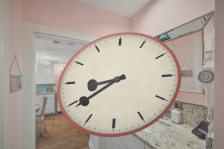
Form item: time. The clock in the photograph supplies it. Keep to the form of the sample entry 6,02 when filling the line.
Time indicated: 8,39
